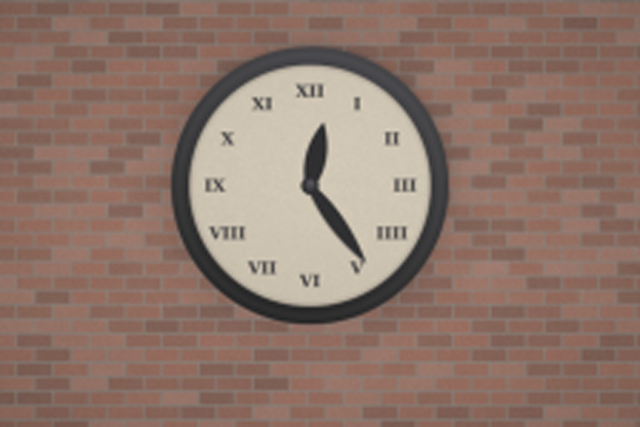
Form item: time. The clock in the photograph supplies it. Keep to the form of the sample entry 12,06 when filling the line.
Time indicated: 12,24
